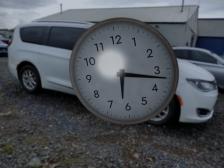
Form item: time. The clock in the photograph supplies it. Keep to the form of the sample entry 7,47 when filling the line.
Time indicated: 6,17
